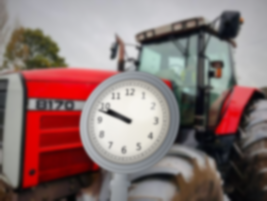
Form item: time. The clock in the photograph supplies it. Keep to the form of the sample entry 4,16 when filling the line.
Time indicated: 9,48
